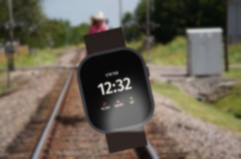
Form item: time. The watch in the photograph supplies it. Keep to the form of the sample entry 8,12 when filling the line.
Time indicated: 12,32
